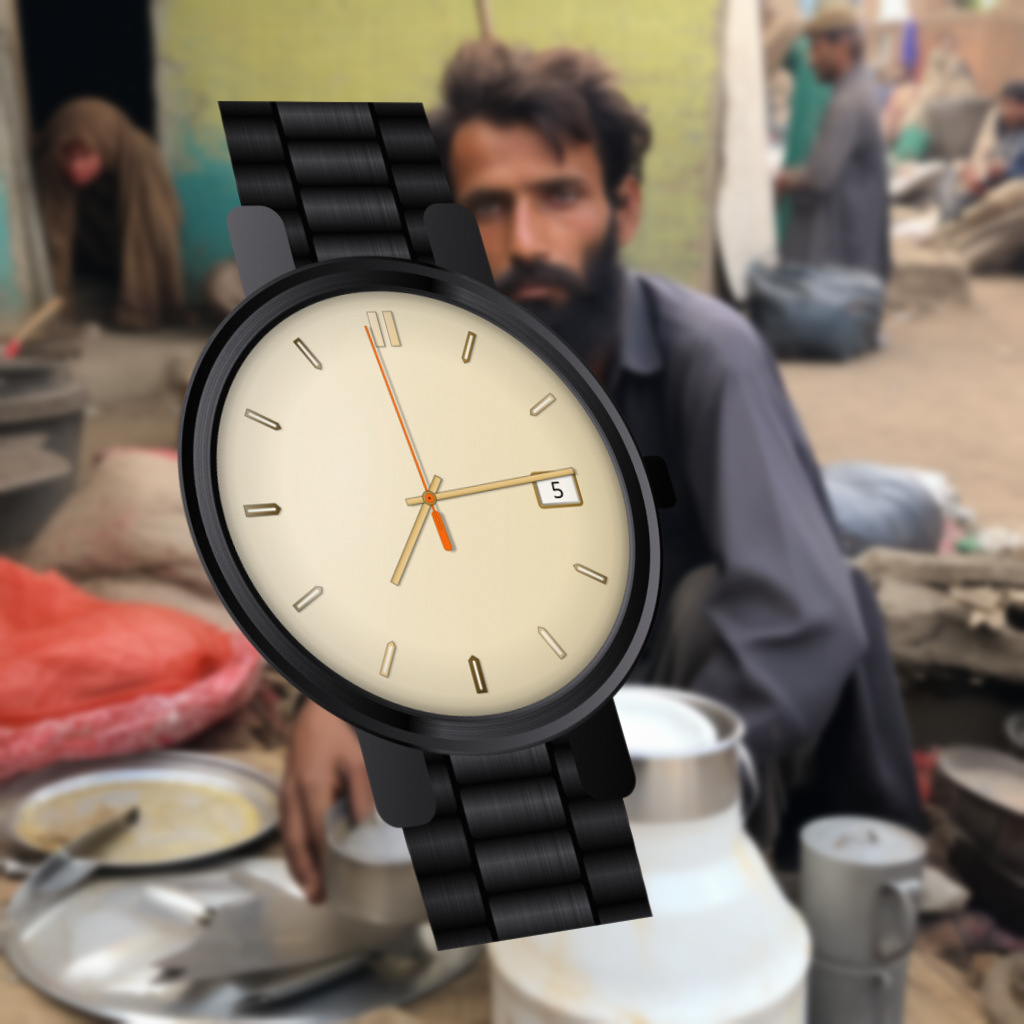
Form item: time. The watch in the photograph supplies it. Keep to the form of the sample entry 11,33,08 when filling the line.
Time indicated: 7,13,59
